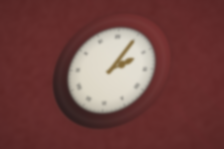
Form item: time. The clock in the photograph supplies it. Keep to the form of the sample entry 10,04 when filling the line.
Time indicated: 2,05
